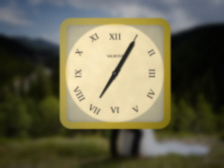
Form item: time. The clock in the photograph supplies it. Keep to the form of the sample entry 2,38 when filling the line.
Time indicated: 7,05
